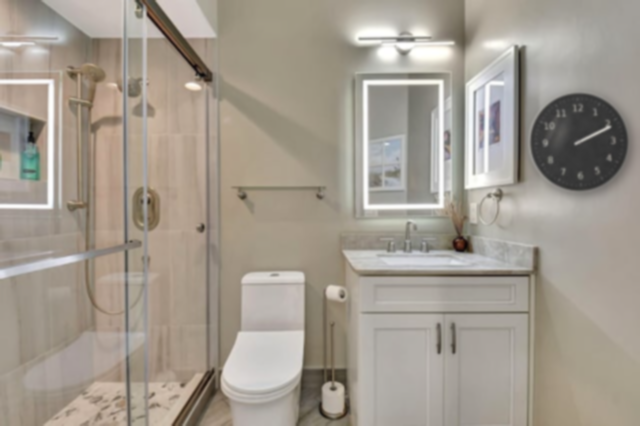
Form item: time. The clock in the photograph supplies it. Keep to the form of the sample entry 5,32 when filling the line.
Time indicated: 2,11
